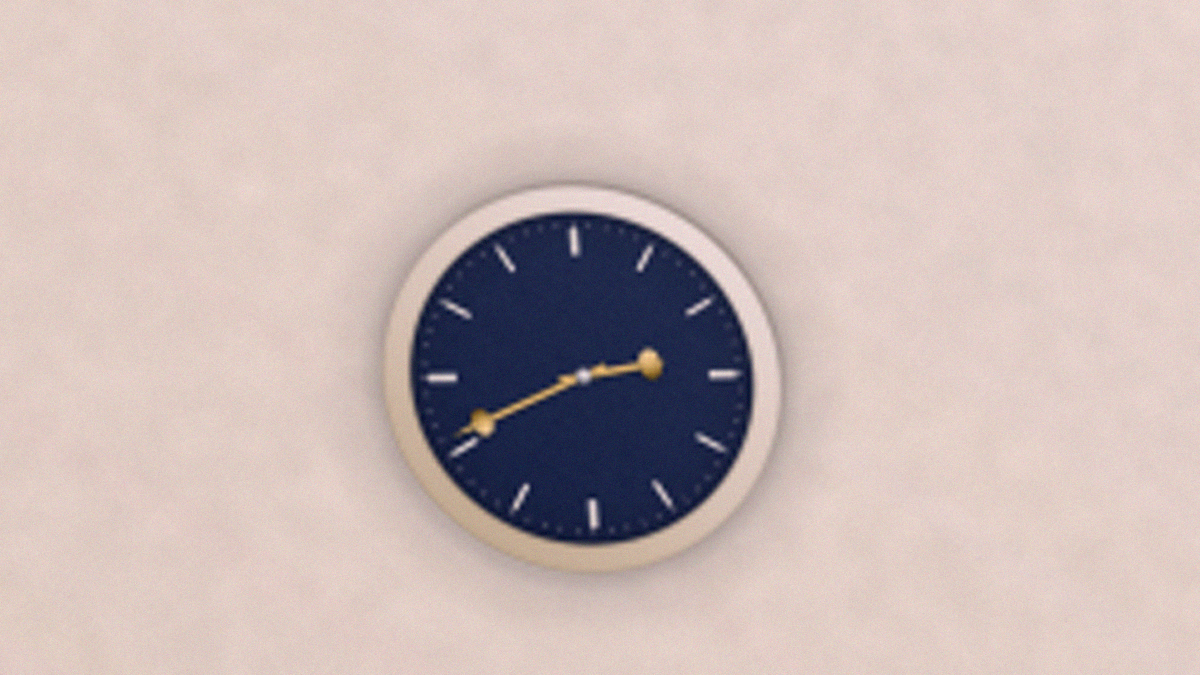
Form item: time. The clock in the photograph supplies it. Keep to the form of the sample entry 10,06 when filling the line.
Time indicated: 2,41
